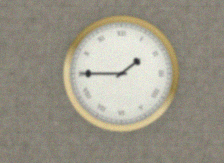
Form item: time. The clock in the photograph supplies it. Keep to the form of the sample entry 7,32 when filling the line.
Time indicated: 1,45
